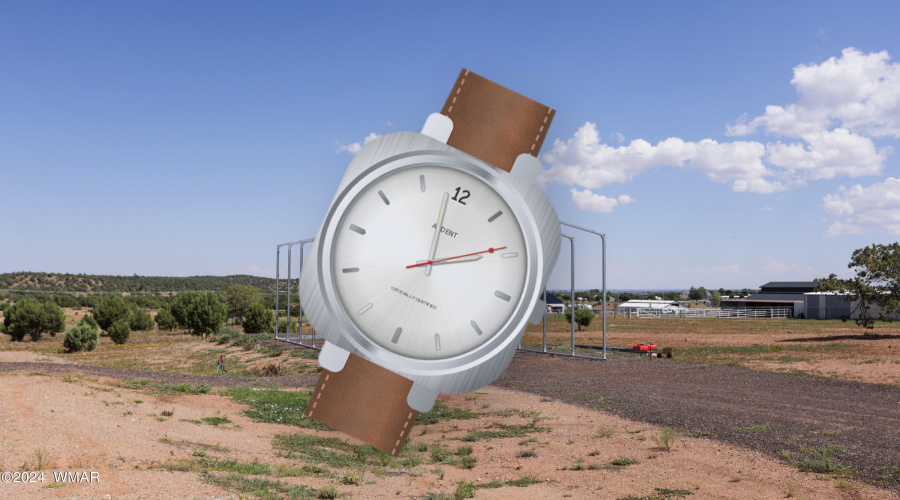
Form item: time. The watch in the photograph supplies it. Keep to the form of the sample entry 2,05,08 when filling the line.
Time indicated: 1,58,09
